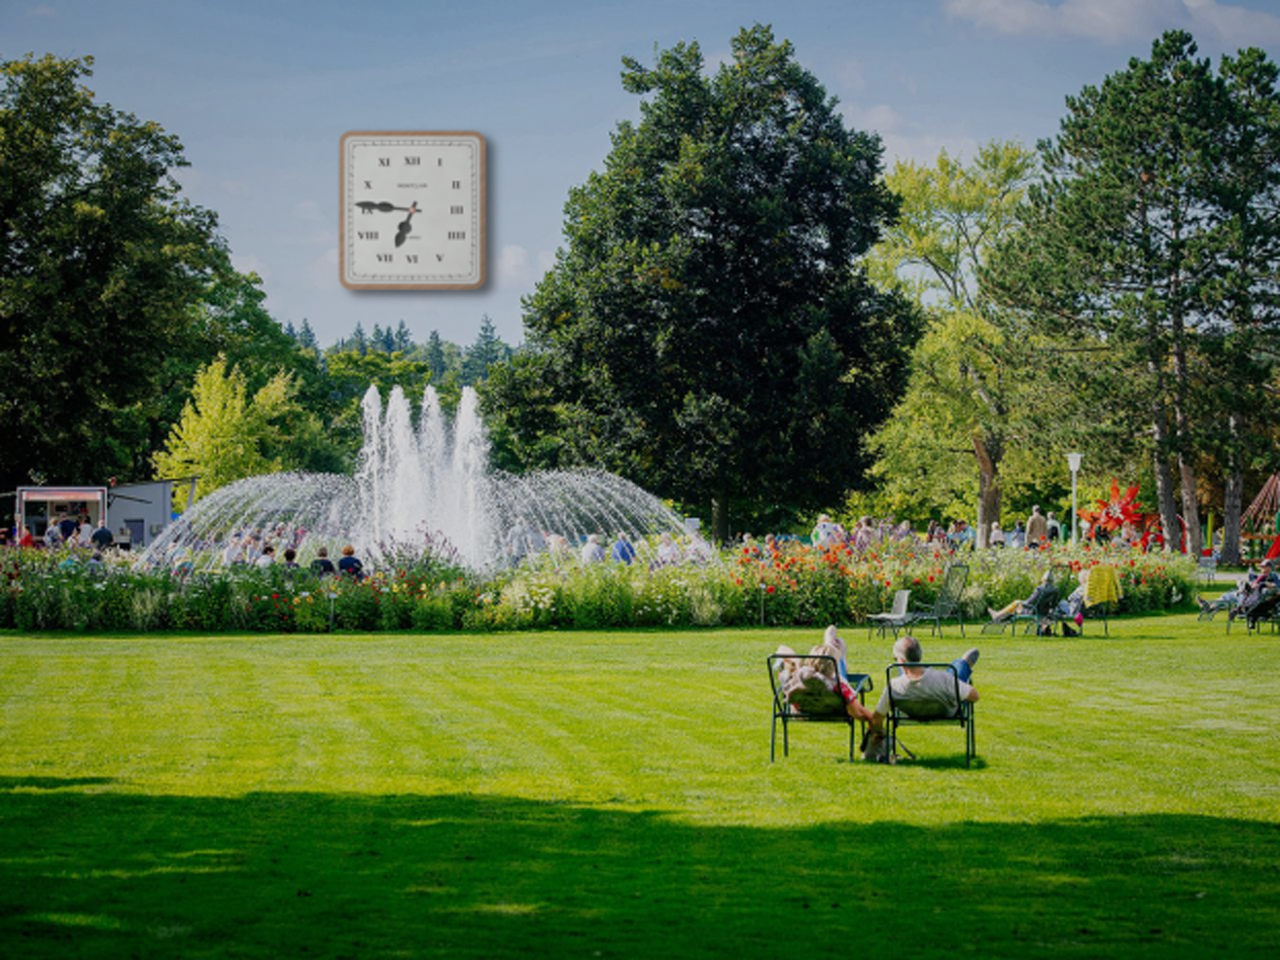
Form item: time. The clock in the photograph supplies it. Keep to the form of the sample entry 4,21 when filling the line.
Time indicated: 6,46
